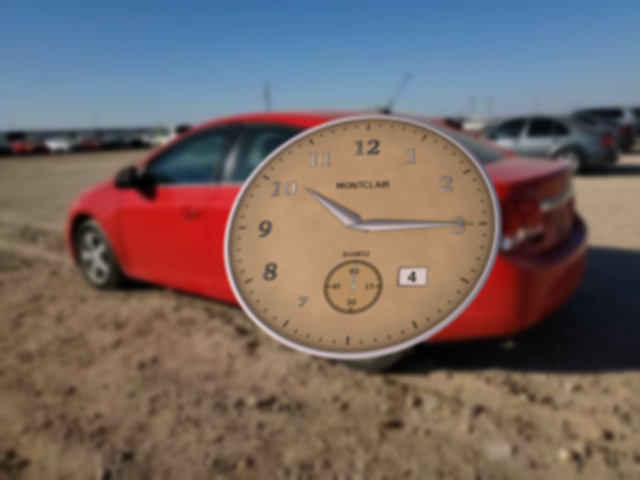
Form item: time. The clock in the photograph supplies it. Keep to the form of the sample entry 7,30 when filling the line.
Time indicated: 10,15
